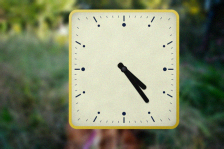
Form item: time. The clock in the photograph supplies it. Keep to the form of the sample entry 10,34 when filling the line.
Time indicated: 4,24
